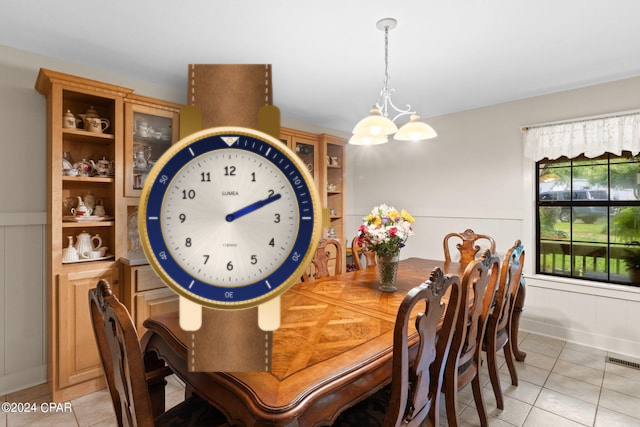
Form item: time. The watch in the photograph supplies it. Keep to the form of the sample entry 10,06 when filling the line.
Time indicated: 2,11
